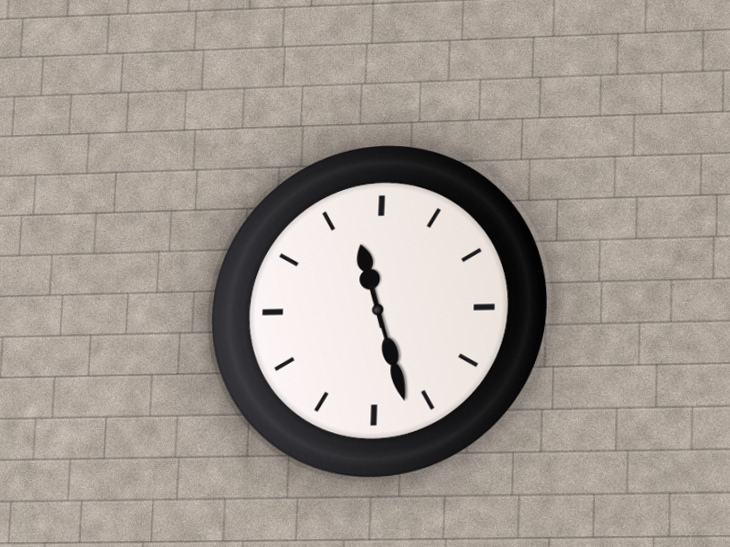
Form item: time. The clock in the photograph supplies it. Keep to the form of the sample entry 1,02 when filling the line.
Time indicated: 11,27
